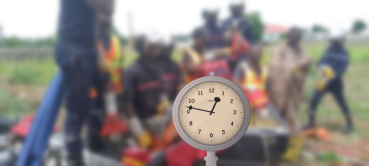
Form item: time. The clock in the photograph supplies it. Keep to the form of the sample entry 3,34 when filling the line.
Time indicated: 12,47
